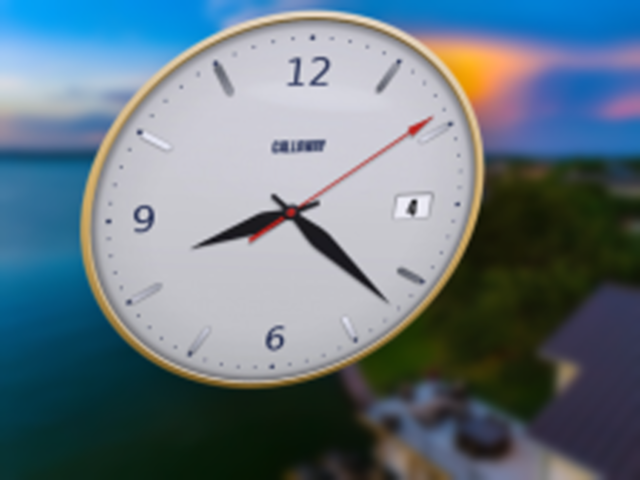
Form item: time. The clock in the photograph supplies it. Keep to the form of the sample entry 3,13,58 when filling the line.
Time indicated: 8,22,09
